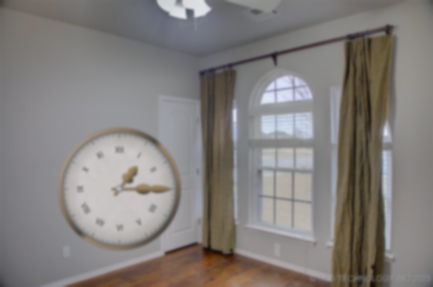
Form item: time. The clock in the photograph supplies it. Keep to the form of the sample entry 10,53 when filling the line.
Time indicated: 1,15
